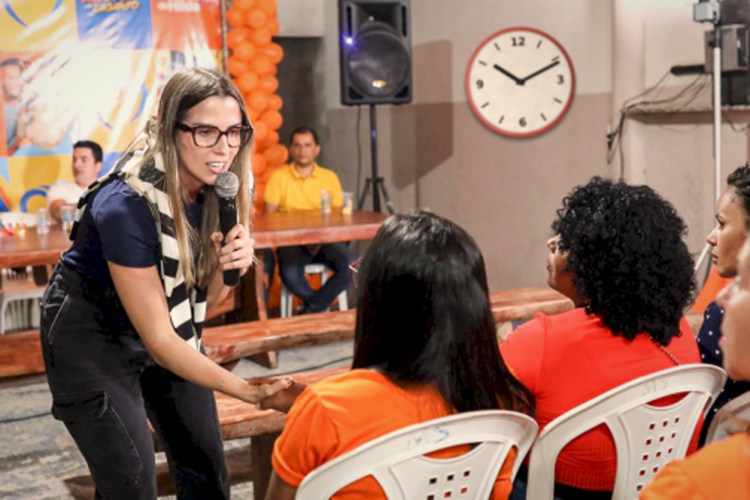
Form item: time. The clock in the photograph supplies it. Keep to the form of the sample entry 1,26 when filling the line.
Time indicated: 10,11
